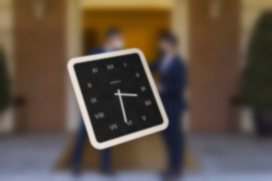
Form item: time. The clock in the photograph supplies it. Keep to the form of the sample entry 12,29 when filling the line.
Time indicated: 3,31
